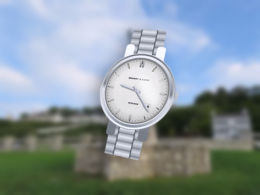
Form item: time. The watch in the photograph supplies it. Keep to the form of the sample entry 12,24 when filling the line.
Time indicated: 9,23
